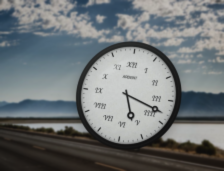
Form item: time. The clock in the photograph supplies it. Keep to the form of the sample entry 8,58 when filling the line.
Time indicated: 5,18
